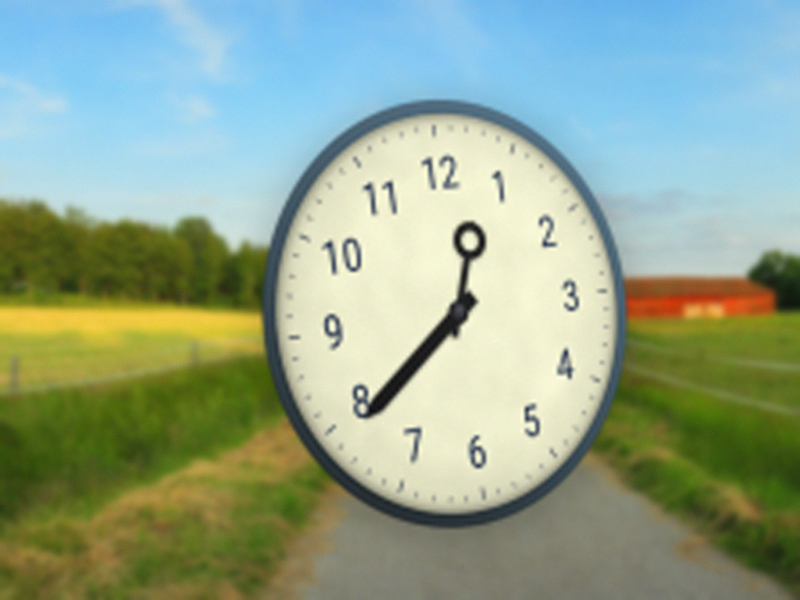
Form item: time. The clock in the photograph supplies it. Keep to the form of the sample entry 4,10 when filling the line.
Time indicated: 12,39
